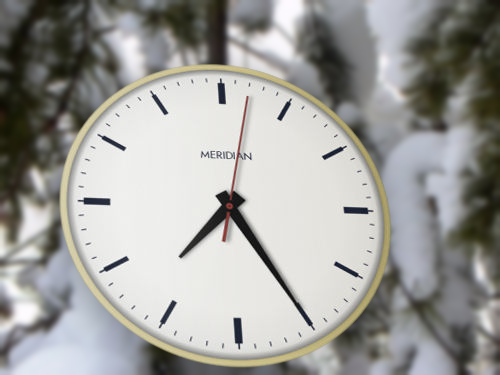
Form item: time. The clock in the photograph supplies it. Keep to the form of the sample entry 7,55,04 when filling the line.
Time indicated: 7,25,02
